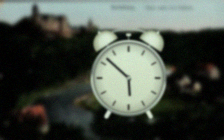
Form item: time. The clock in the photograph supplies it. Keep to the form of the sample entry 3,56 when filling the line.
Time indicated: 5,52
